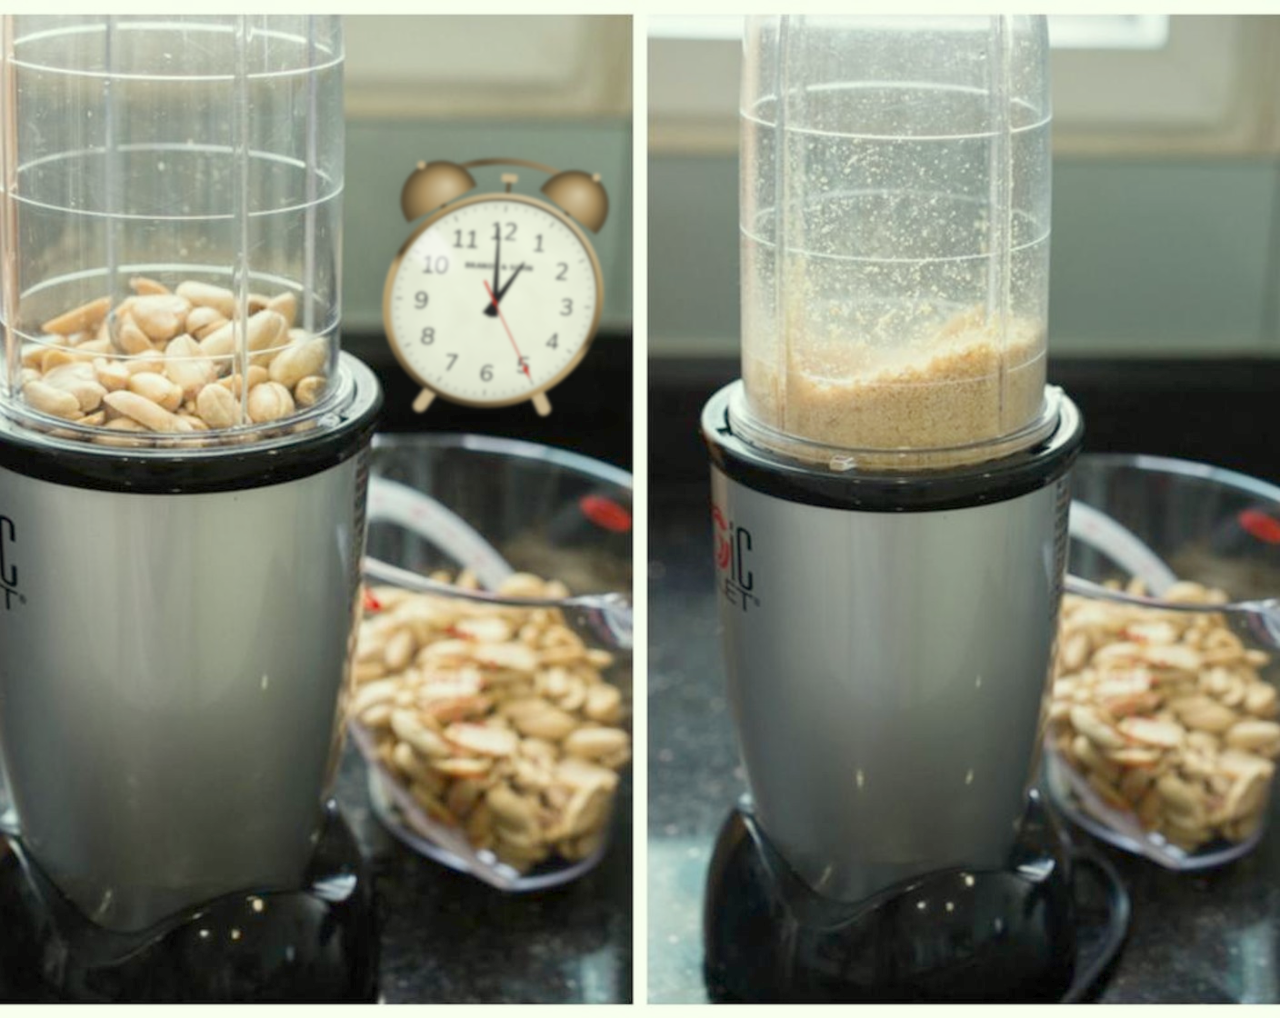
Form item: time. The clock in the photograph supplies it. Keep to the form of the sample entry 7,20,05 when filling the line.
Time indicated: 12,59,25
